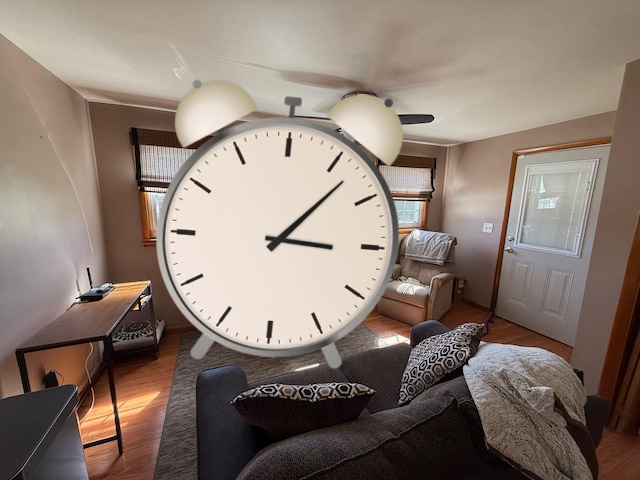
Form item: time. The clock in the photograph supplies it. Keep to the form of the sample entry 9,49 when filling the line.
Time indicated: 3,07
